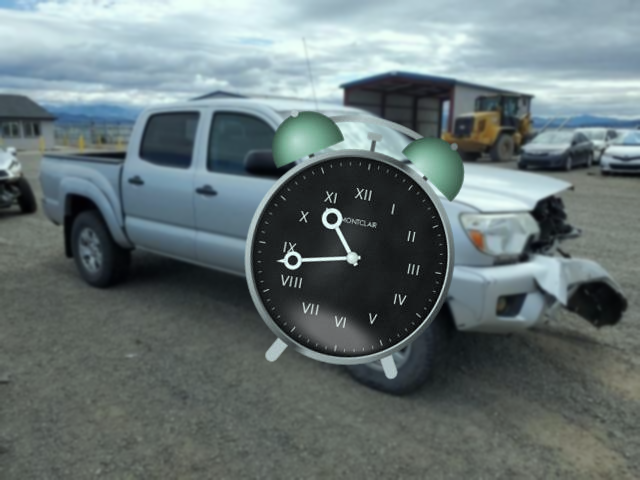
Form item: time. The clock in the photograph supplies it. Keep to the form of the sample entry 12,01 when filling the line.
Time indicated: 10,43
